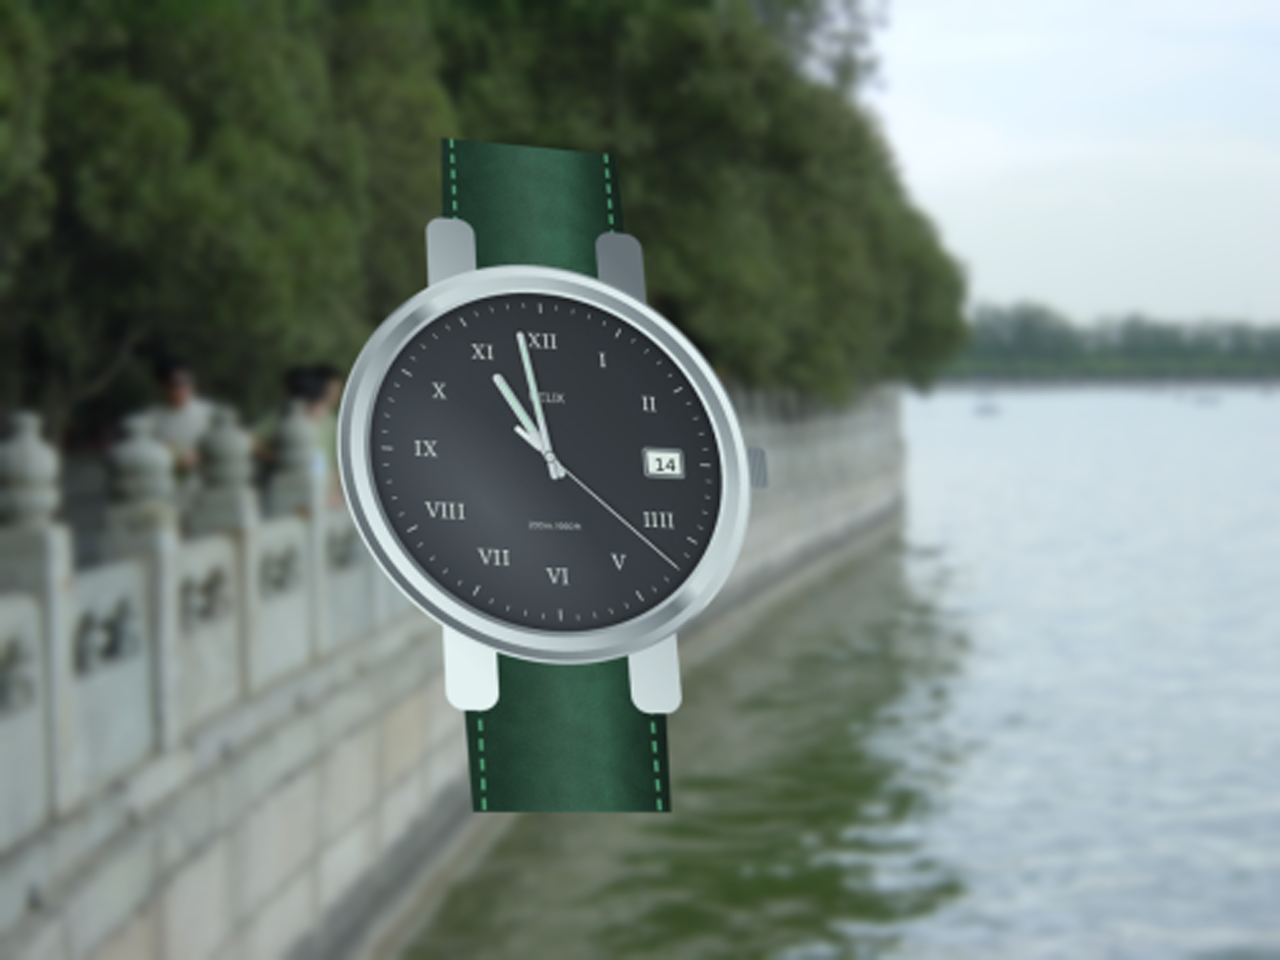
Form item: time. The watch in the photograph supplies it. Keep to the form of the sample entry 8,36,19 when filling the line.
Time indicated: 10,58,22
